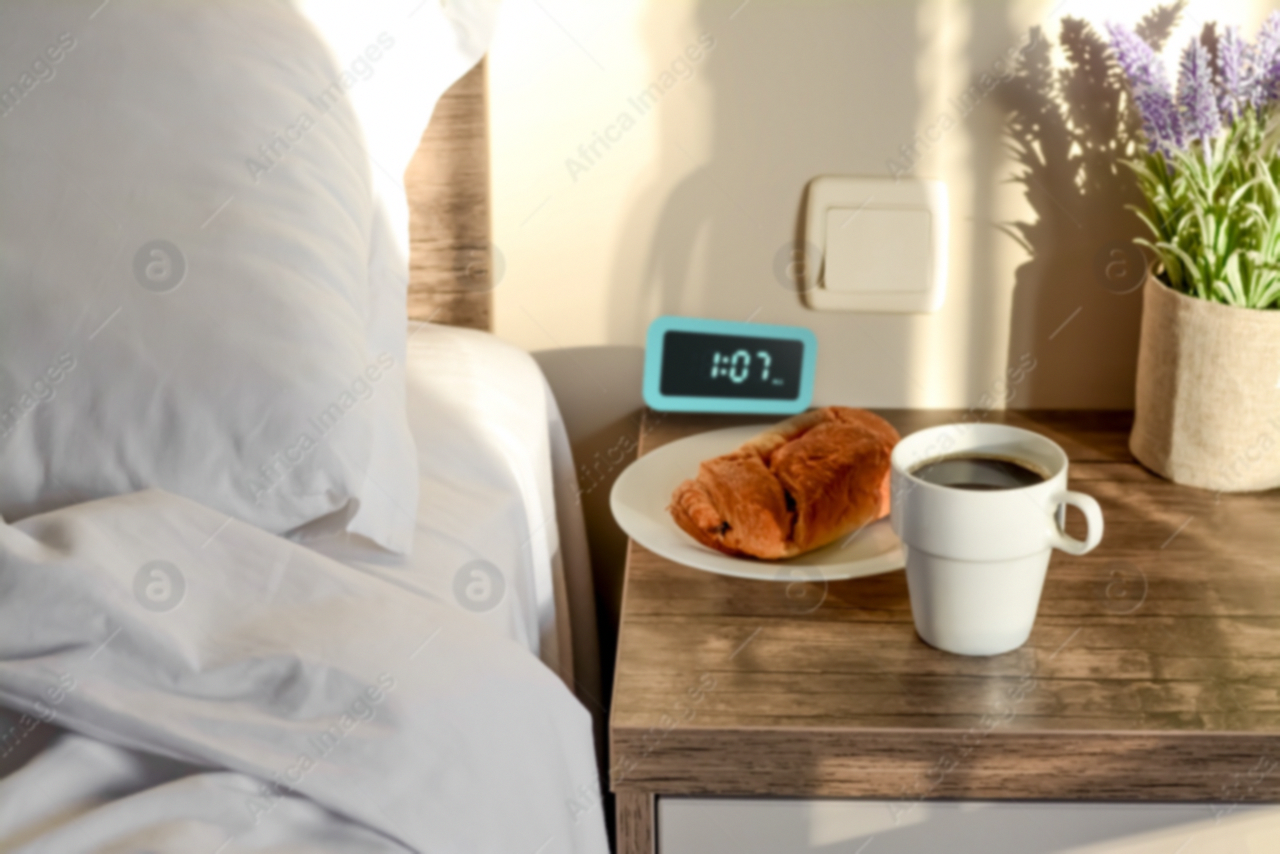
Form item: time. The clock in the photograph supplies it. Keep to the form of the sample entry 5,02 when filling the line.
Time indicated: 1,07
